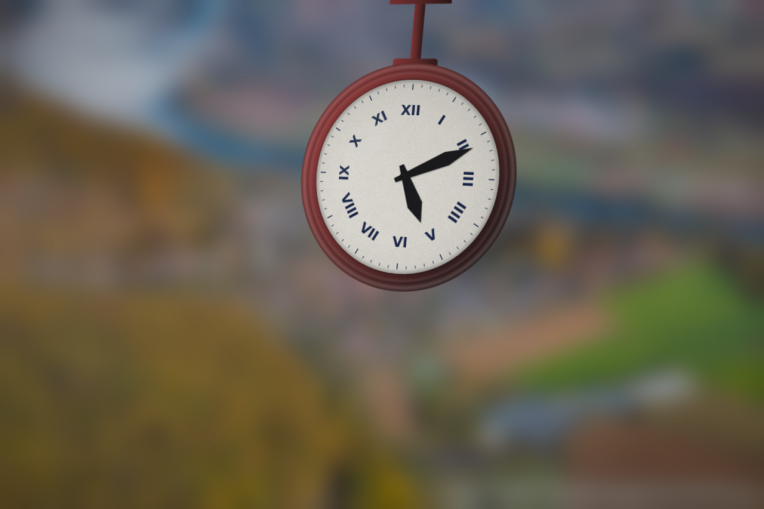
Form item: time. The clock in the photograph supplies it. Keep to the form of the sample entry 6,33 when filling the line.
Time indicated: 5,11
